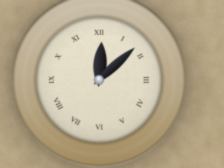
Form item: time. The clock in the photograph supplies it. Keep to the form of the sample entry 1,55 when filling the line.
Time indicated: 12,08
